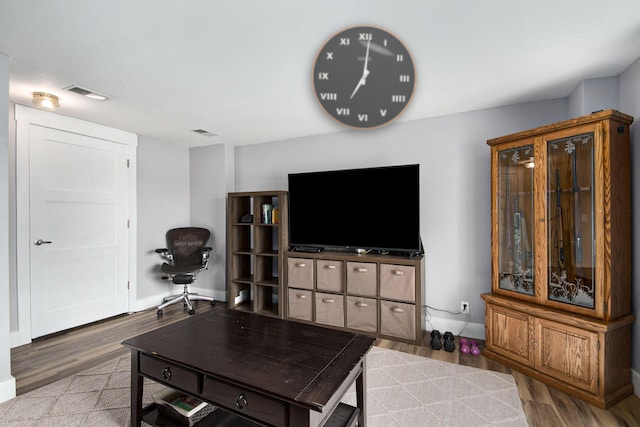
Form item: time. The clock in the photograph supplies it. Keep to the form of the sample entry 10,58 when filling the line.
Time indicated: 7,01
